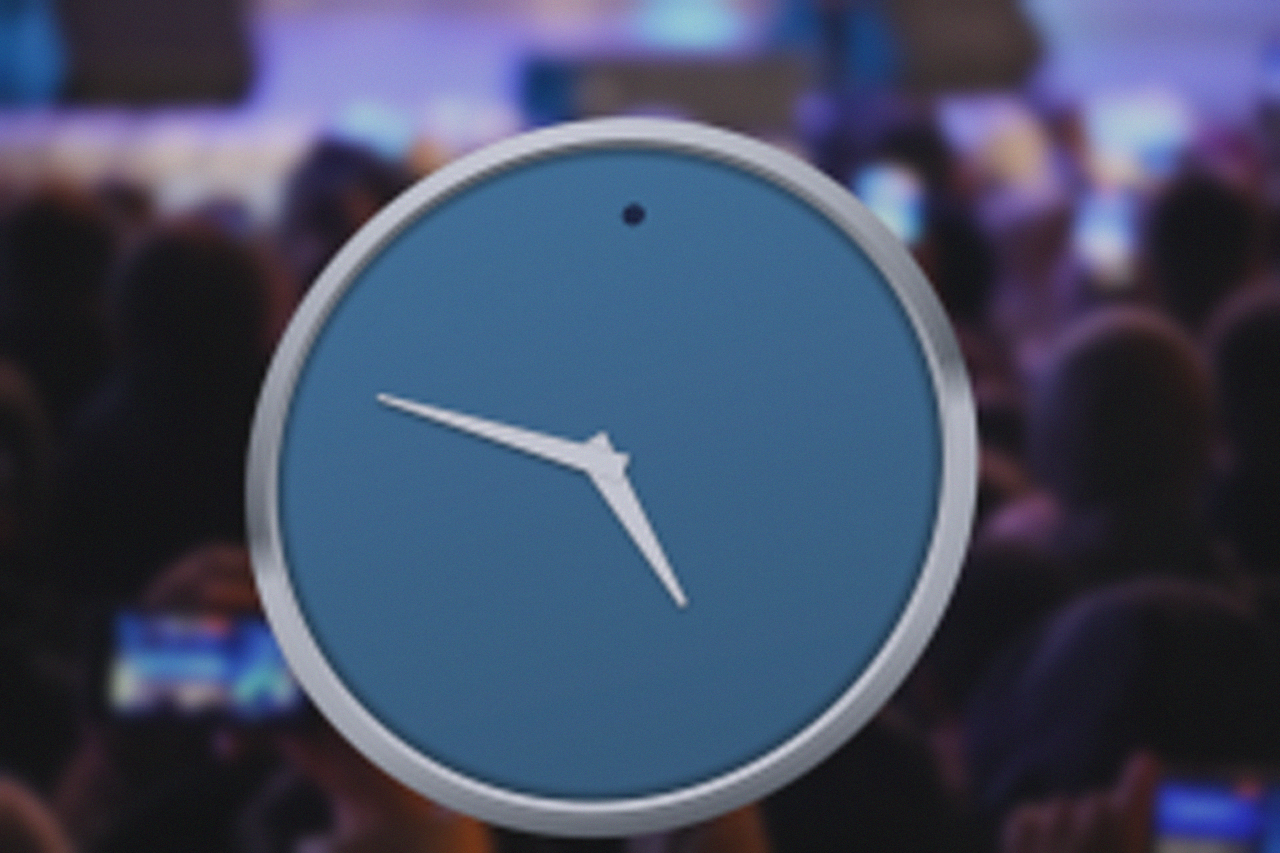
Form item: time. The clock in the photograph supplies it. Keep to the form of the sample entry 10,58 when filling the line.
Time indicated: 4,47
